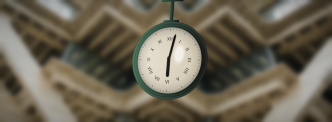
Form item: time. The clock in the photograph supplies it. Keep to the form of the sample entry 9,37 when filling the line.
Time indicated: 6,02
